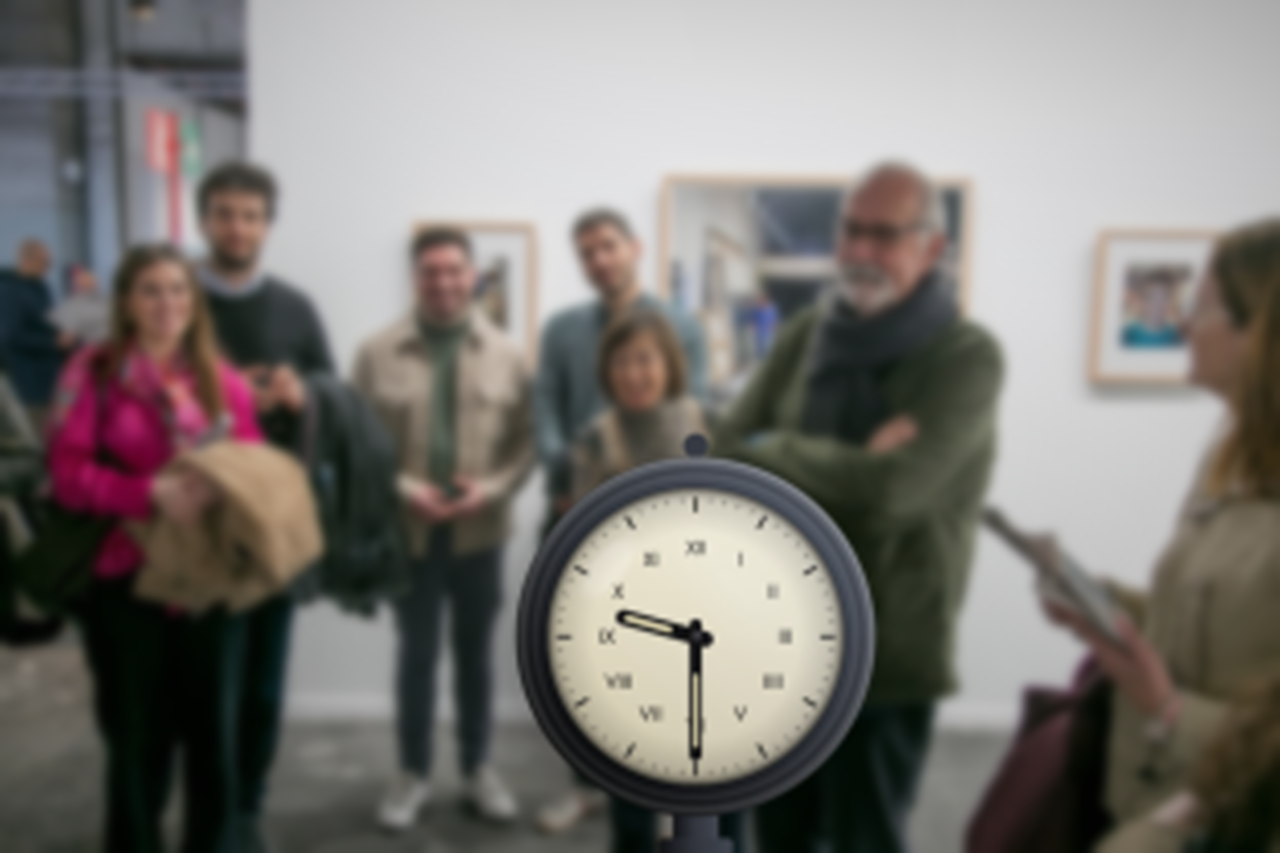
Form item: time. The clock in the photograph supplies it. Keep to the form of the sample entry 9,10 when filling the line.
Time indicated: 9,30
